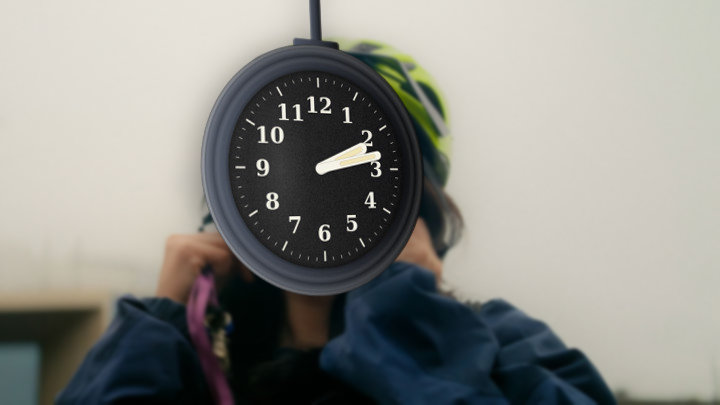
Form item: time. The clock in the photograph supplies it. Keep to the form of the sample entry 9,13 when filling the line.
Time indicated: 2,13
